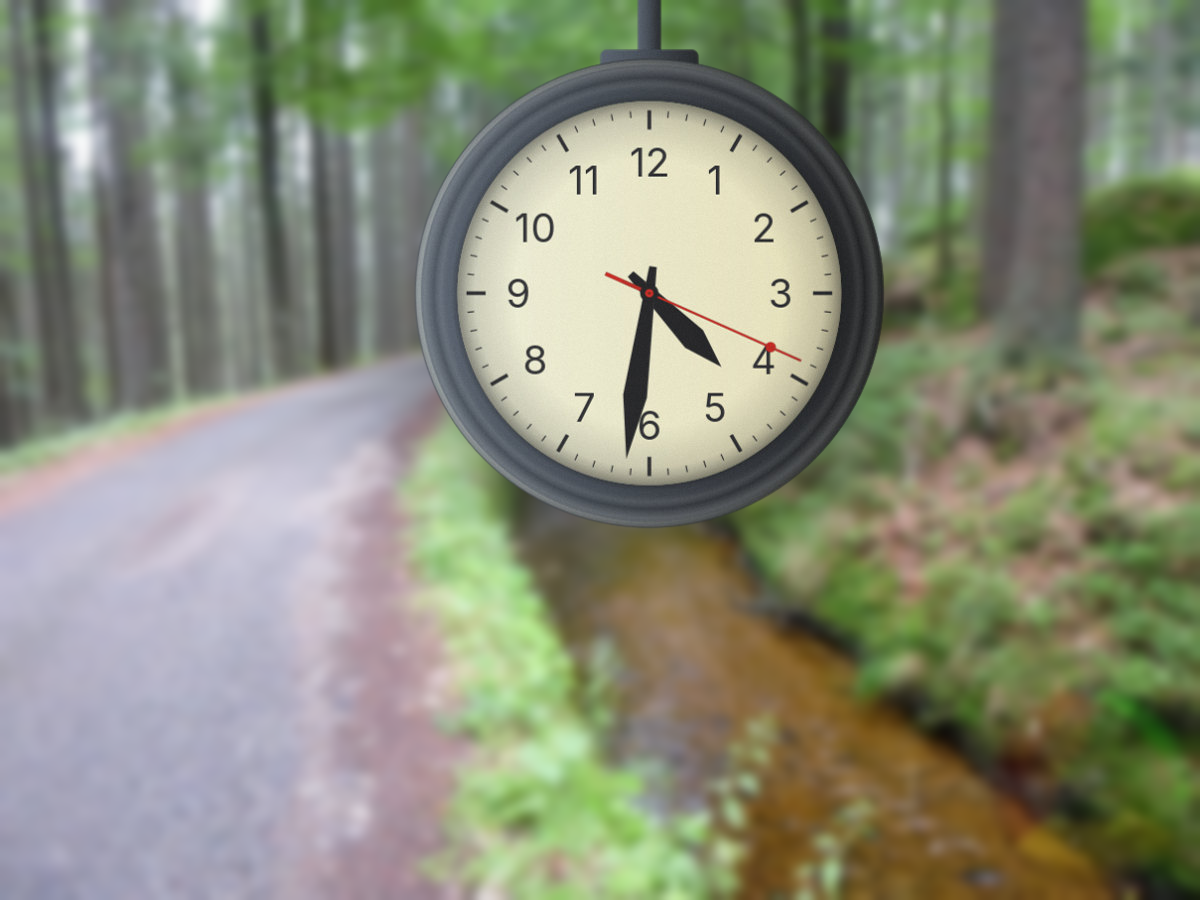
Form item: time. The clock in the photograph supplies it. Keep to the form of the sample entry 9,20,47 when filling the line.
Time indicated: 4,31,19
